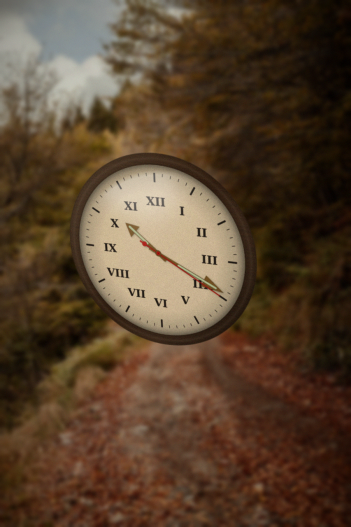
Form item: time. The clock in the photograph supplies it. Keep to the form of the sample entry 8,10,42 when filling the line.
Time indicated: 10,19,20
